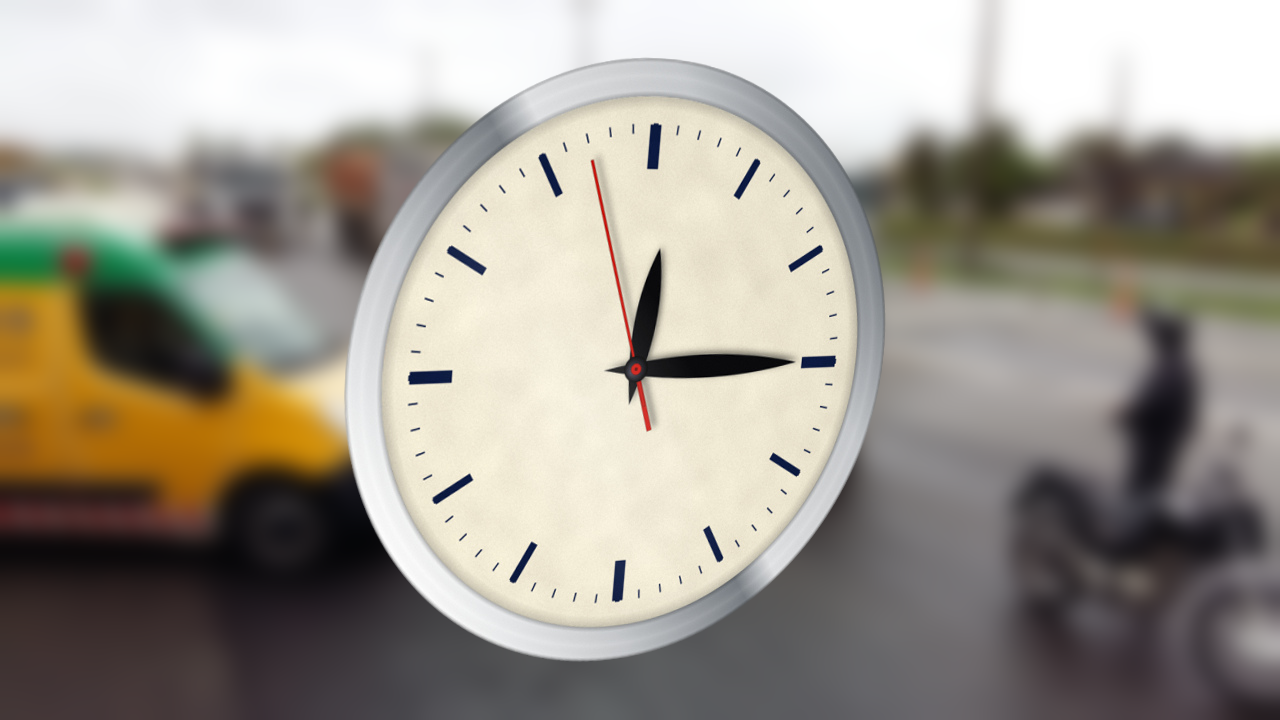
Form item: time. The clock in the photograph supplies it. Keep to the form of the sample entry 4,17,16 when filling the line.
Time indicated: 12,14,57
